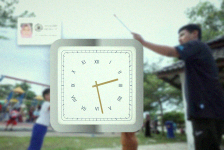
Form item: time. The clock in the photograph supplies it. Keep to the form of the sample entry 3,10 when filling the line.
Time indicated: 2,28
